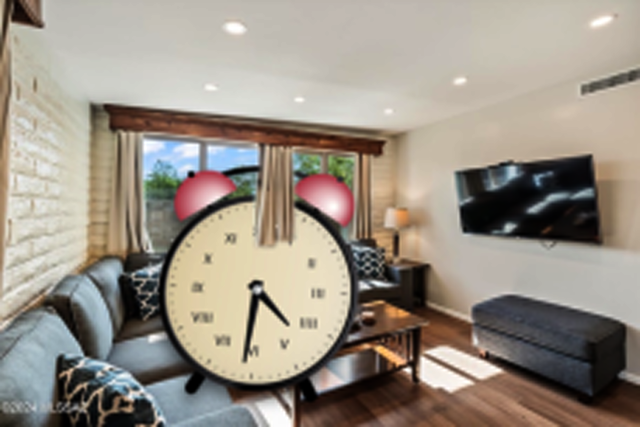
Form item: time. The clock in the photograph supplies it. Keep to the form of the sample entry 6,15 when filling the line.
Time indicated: 4,31
